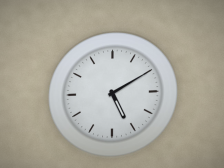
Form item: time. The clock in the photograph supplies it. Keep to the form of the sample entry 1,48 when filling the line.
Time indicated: 5,10
